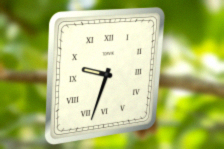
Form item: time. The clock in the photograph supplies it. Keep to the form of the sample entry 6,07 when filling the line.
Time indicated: 9,33
